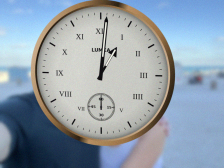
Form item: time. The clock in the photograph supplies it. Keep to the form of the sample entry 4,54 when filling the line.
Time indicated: 1,01
